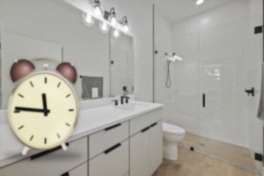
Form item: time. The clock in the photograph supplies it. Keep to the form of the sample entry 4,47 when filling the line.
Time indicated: 11,46
